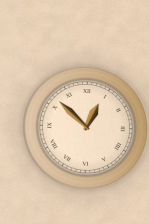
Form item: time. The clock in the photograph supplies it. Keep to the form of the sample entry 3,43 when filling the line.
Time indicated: 12,52
